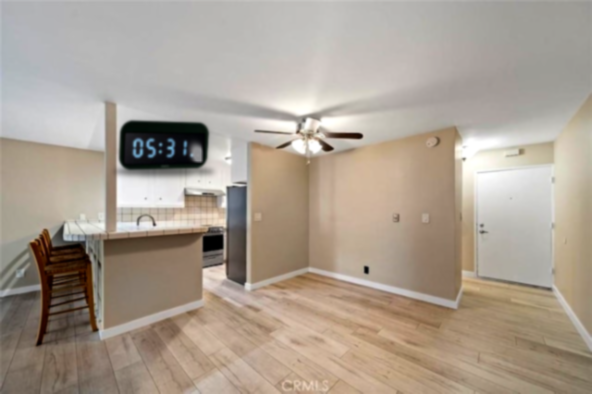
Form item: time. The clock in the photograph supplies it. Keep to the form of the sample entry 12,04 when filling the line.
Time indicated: 5,31
